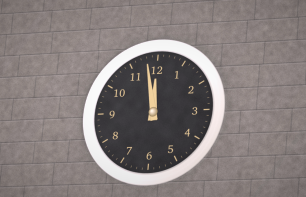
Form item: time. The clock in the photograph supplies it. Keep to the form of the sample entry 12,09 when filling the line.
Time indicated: 11,58
